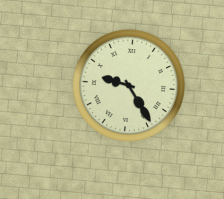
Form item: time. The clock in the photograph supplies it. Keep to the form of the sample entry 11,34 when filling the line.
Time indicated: 9,24
